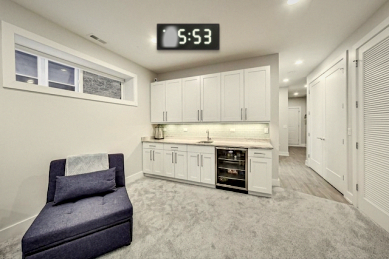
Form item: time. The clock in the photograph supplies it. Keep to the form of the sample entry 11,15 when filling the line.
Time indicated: 5,53
